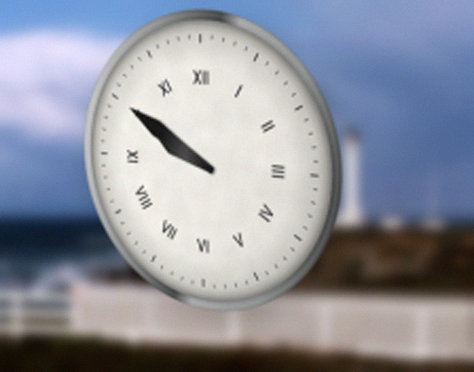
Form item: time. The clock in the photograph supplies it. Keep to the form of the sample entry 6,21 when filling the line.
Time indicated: 9,50
